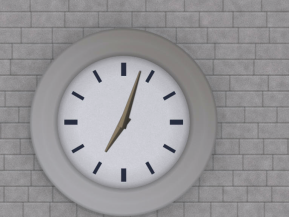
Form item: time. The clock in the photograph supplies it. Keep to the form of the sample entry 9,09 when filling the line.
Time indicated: 7,03
